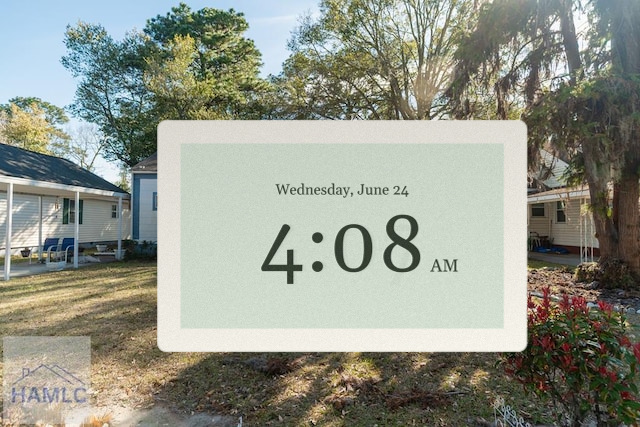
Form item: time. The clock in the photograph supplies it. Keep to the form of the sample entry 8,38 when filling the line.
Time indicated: 4,08
